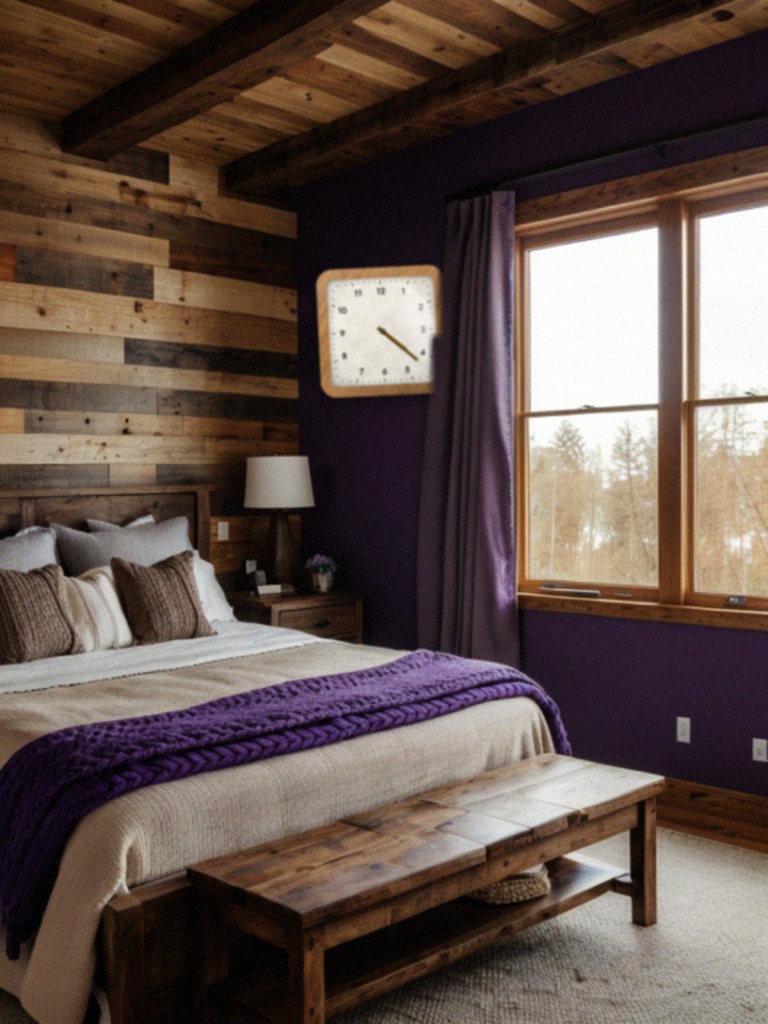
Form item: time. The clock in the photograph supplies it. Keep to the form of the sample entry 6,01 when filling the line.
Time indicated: 4,22
